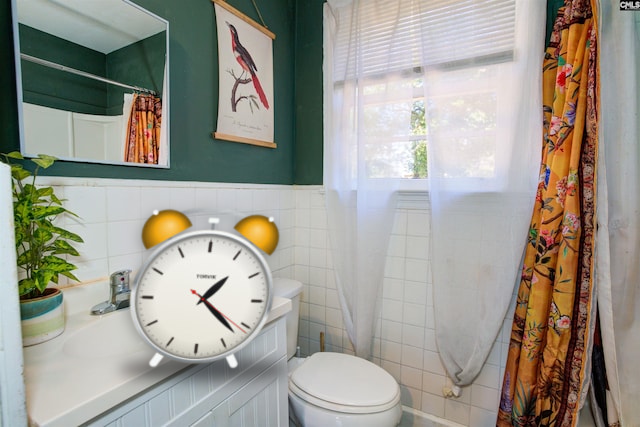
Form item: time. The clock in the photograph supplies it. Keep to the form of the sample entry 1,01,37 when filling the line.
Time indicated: 1,22,21
